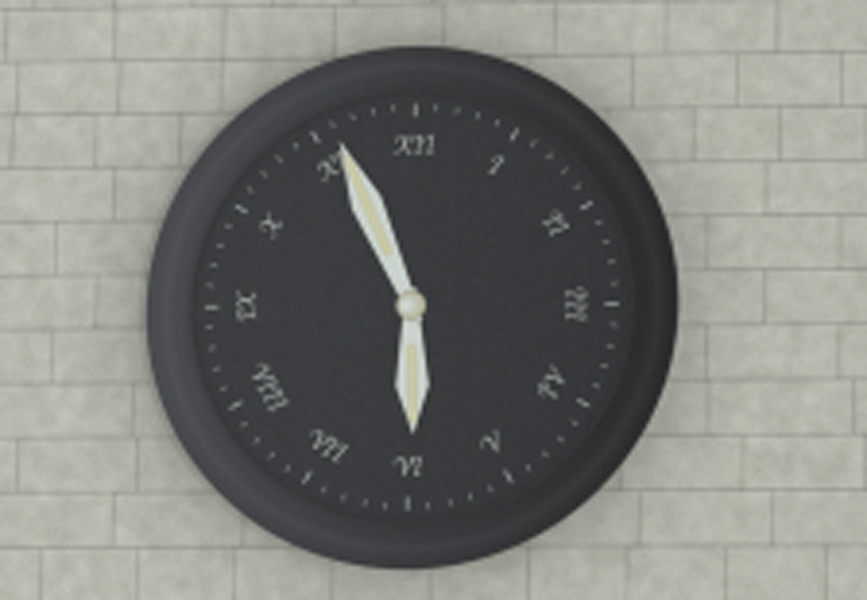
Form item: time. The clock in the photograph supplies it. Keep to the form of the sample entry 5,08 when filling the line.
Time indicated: 5,56
